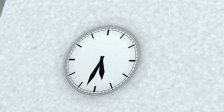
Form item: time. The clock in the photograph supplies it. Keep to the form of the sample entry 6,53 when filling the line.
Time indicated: 5,33
